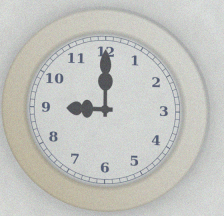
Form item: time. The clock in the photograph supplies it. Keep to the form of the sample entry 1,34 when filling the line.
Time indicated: 9,00
